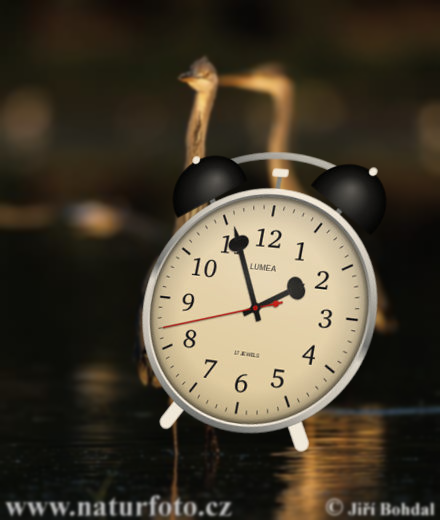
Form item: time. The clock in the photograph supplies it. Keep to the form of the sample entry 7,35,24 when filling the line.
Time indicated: 1,55,42
